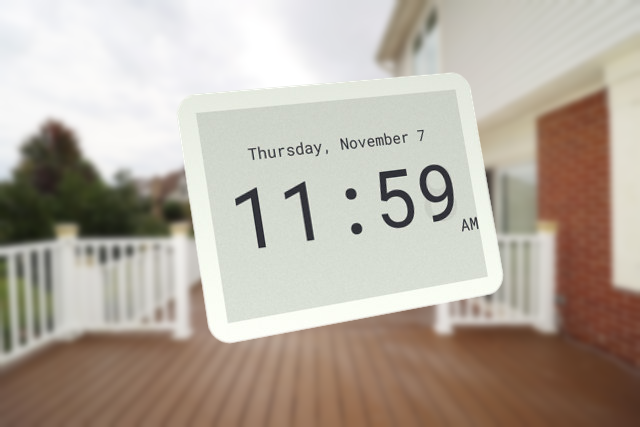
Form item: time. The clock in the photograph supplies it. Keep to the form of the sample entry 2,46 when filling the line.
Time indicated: 11,59
